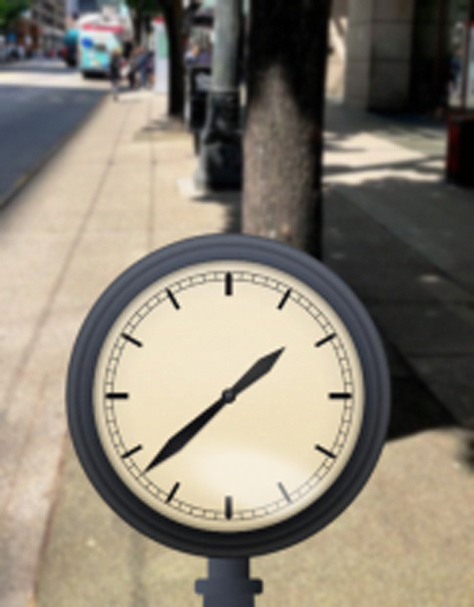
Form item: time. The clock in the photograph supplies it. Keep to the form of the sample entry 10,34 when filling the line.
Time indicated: 1,38
